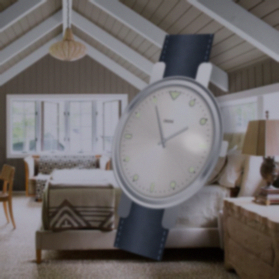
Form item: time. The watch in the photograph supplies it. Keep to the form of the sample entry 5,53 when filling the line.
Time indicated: 1,55
